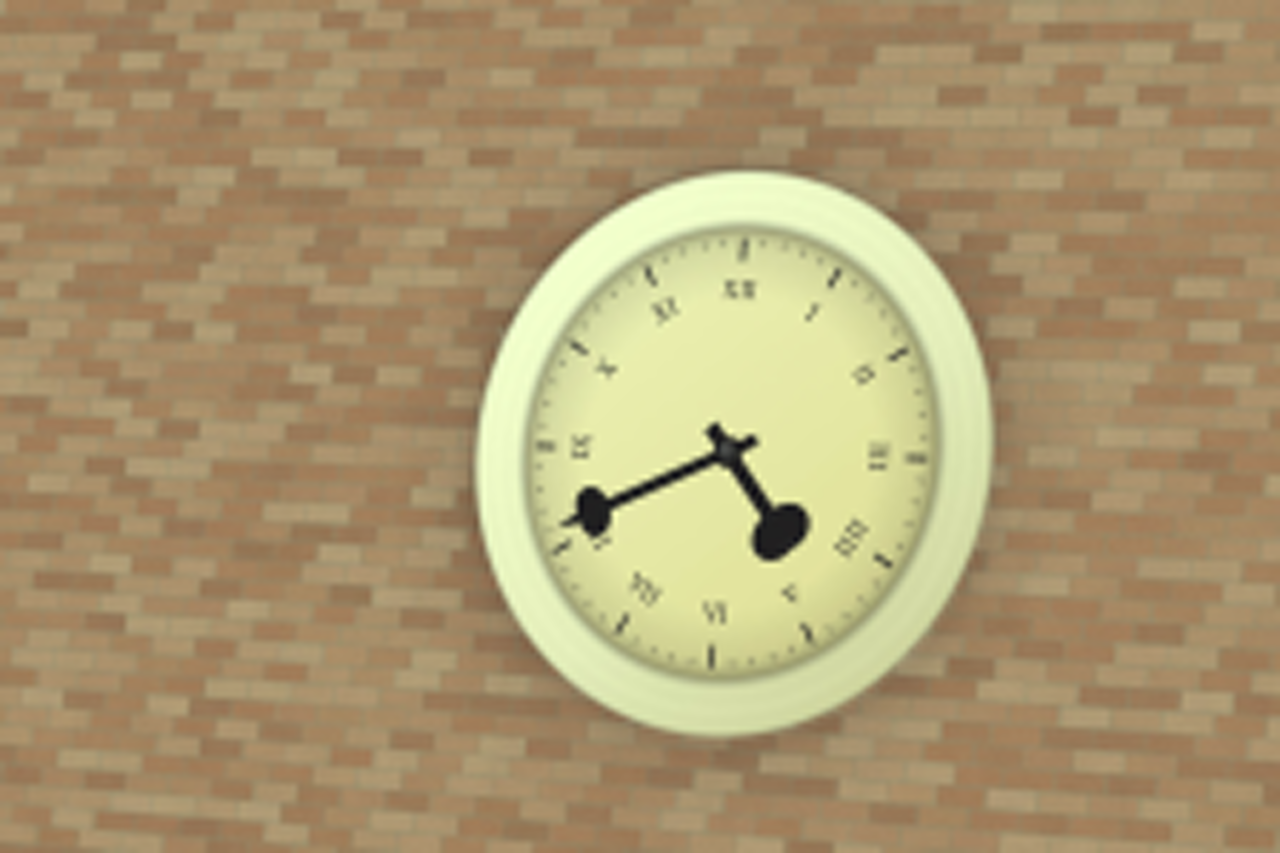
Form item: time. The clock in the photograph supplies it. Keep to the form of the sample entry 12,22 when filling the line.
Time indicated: 4,41
